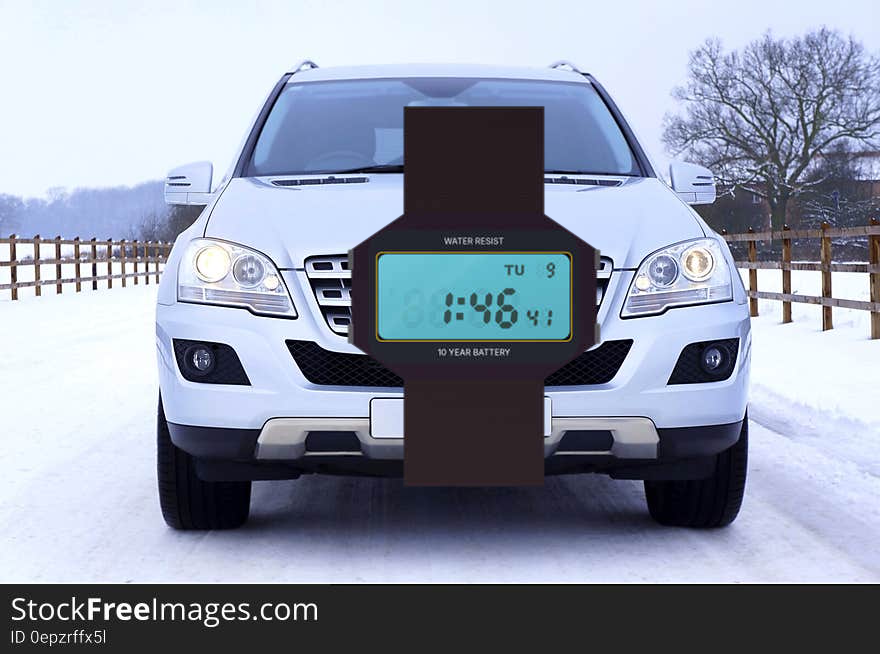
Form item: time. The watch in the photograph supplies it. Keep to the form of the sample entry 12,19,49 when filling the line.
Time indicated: 1,46,41
